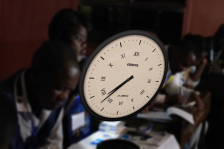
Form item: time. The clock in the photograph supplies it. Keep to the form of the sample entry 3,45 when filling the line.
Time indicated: 7,37
